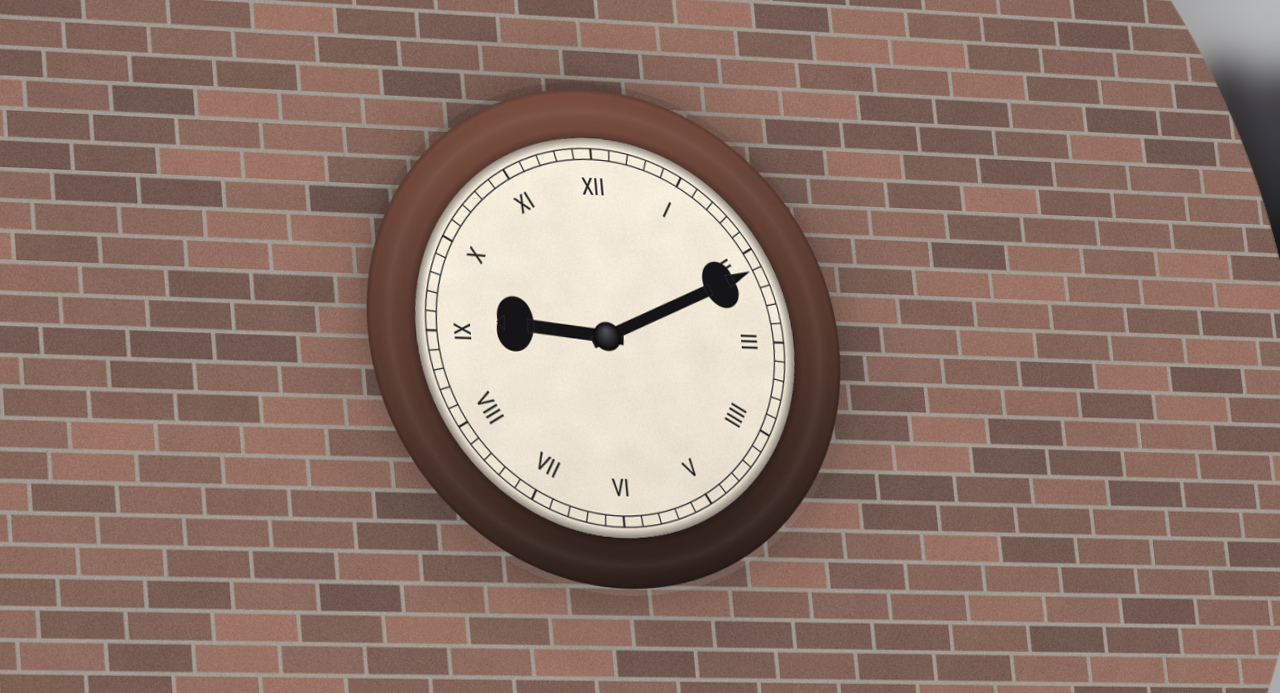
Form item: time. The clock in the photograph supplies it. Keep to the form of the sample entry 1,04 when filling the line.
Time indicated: 9,11
